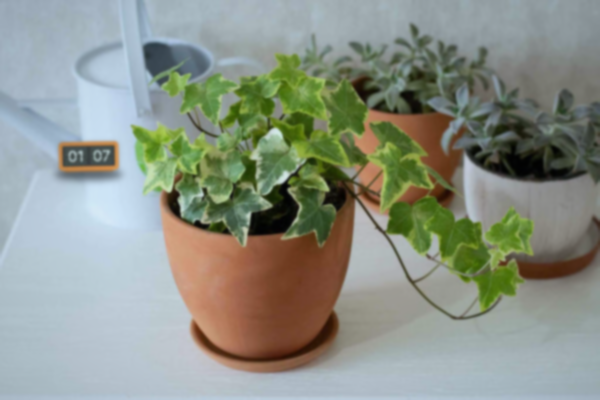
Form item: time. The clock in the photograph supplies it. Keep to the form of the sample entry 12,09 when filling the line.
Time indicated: 1,07
